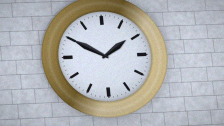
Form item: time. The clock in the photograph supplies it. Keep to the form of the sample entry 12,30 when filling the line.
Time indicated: 1,50
